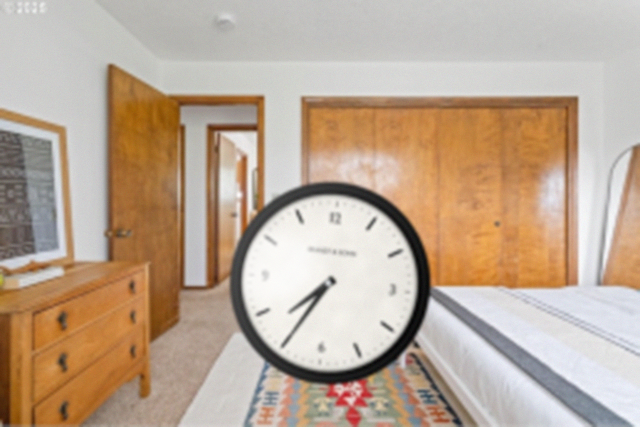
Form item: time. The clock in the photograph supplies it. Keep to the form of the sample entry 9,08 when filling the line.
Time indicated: 7,35
